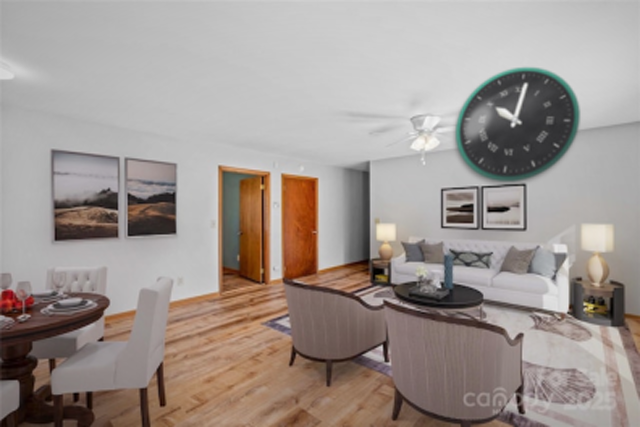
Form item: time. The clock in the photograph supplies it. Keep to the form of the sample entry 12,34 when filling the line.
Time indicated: 10,01
